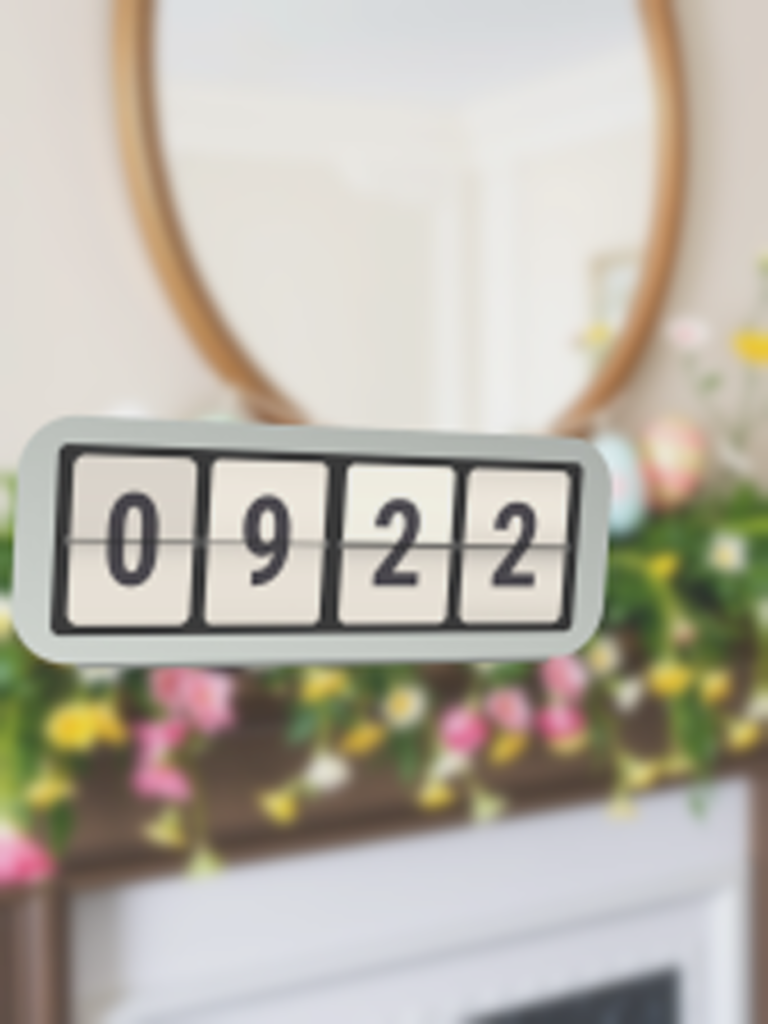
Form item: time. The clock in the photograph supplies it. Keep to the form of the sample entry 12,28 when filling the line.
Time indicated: 9,22
